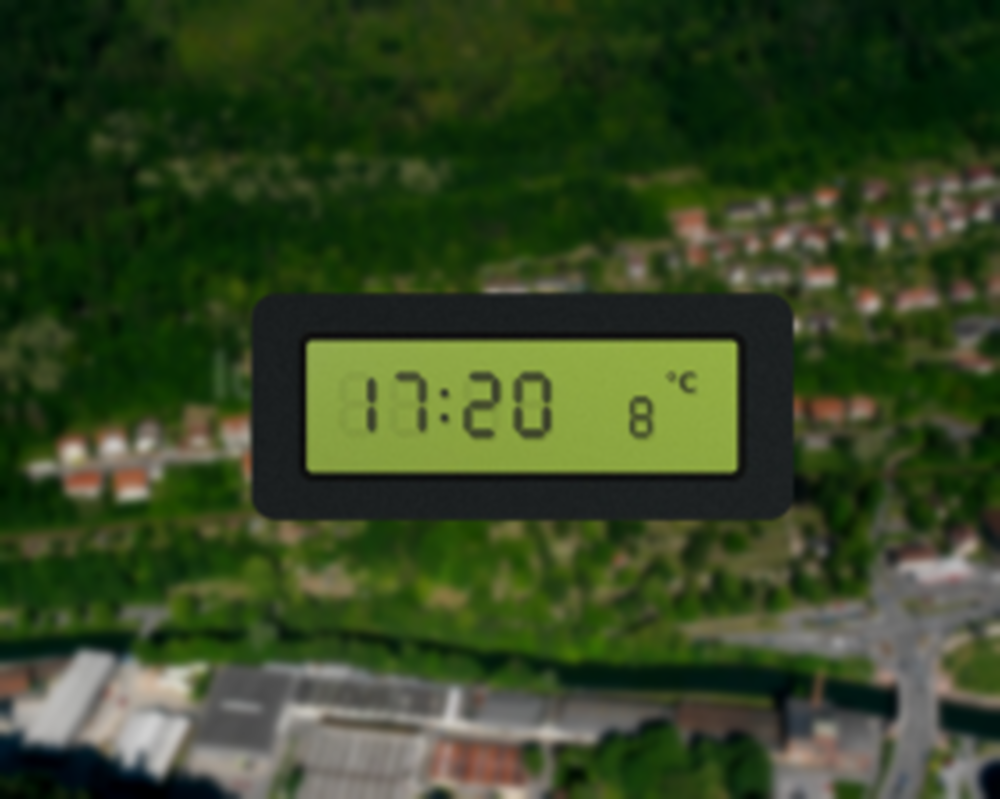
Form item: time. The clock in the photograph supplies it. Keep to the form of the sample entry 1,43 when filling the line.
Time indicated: 17,20
